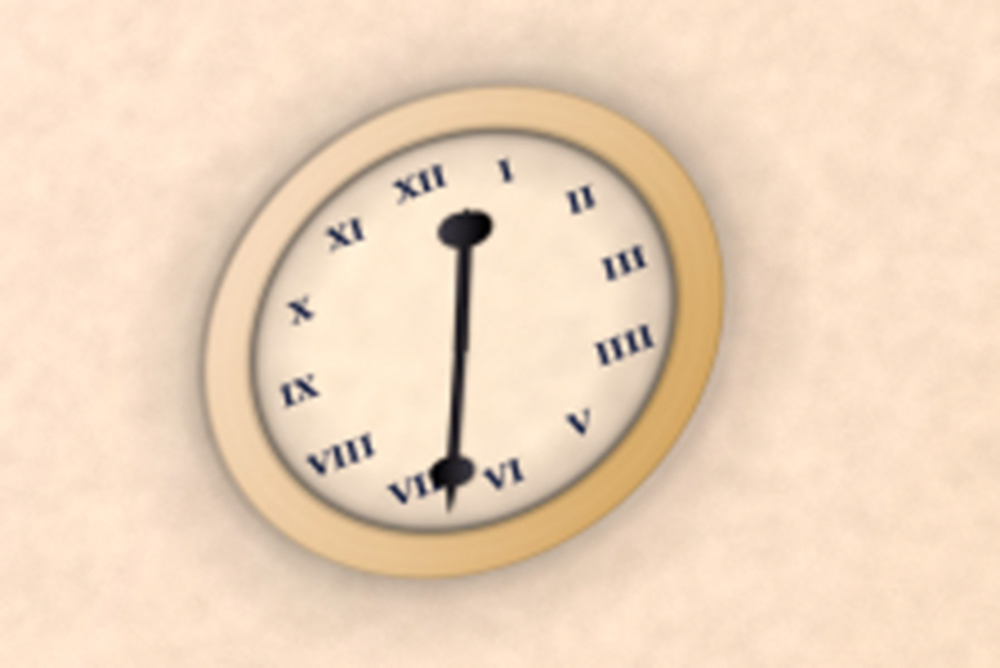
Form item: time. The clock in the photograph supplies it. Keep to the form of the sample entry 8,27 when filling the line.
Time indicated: 12,33
